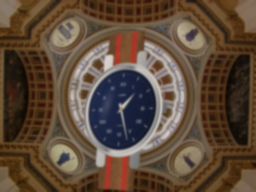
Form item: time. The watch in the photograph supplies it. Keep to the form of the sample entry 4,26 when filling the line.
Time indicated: 1,27
